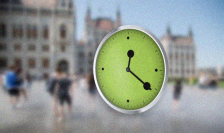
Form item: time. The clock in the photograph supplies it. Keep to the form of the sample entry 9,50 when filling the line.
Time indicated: 12,21
